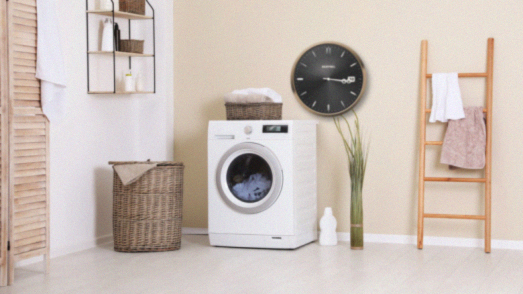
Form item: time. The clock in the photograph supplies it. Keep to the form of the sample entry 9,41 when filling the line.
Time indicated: 3,16
